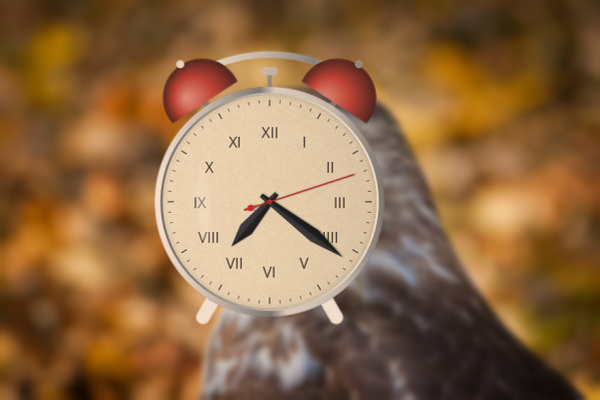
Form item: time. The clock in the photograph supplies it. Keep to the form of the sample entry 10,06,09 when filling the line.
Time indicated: 7,21,12
